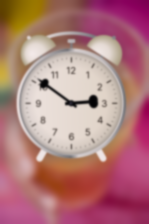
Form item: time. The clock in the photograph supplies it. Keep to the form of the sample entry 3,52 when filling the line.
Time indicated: 2,51
